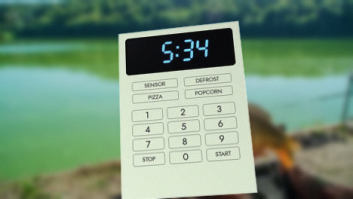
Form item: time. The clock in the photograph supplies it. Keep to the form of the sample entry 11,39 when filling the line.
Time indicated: 5,34
